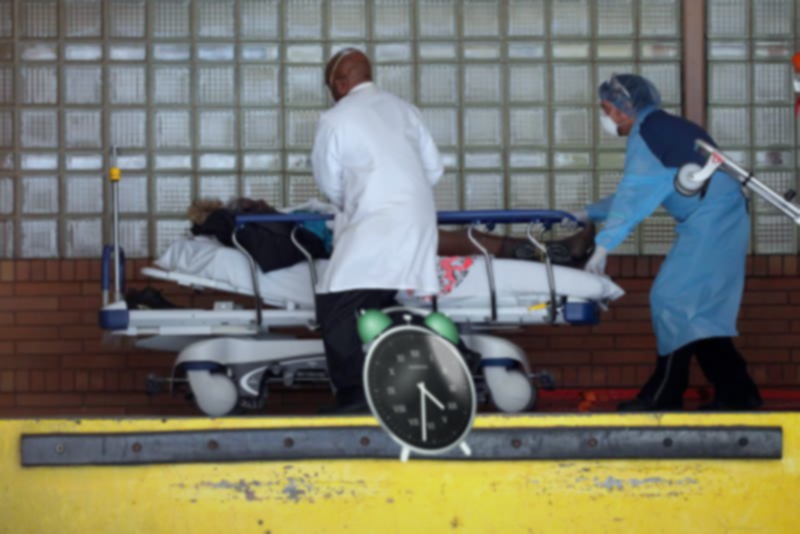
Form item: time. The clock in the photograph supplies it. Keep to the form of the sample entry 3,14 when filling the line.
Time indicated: 4,32
